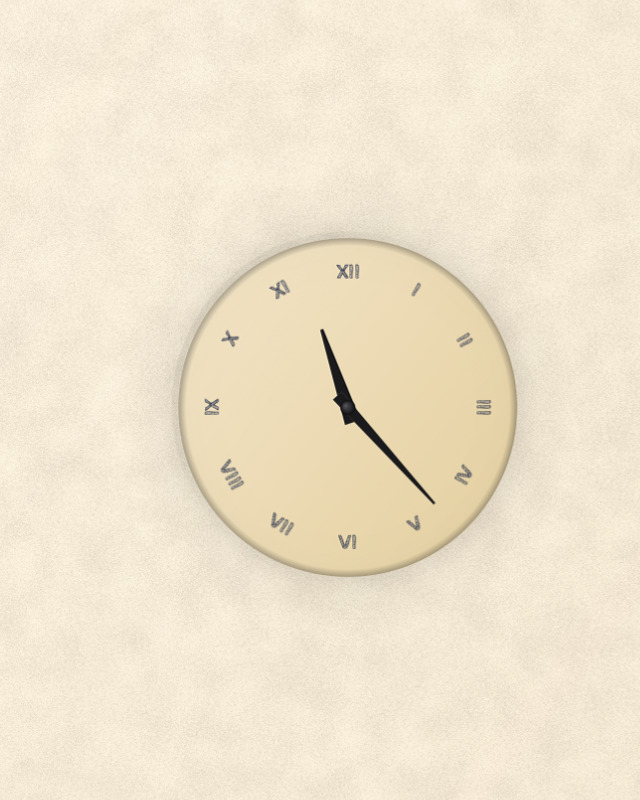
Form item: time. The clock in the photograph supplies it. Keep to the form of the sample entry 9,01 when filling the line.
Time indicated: 11,23
